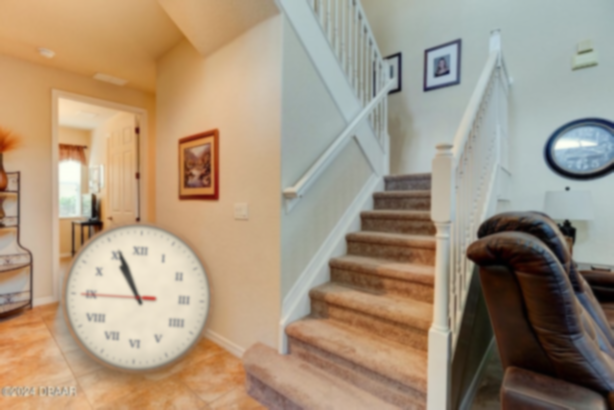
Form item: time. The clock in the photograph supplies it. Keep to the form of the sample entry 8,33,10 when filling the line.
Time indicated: 10,55,45
